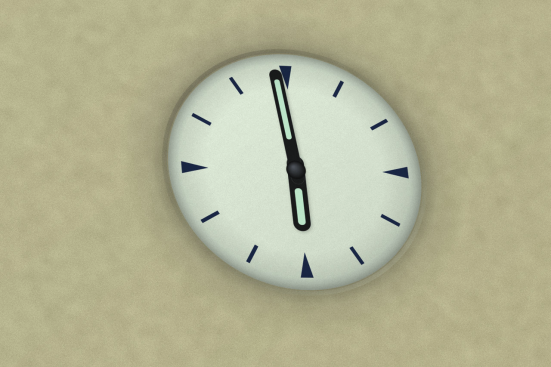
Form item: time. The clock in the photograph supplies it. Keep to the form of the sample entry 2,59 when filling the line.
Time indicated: 5,59
